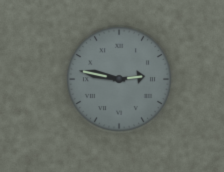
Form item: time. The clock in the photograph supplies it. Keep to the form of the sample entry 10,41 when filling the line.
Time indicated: 2,47
